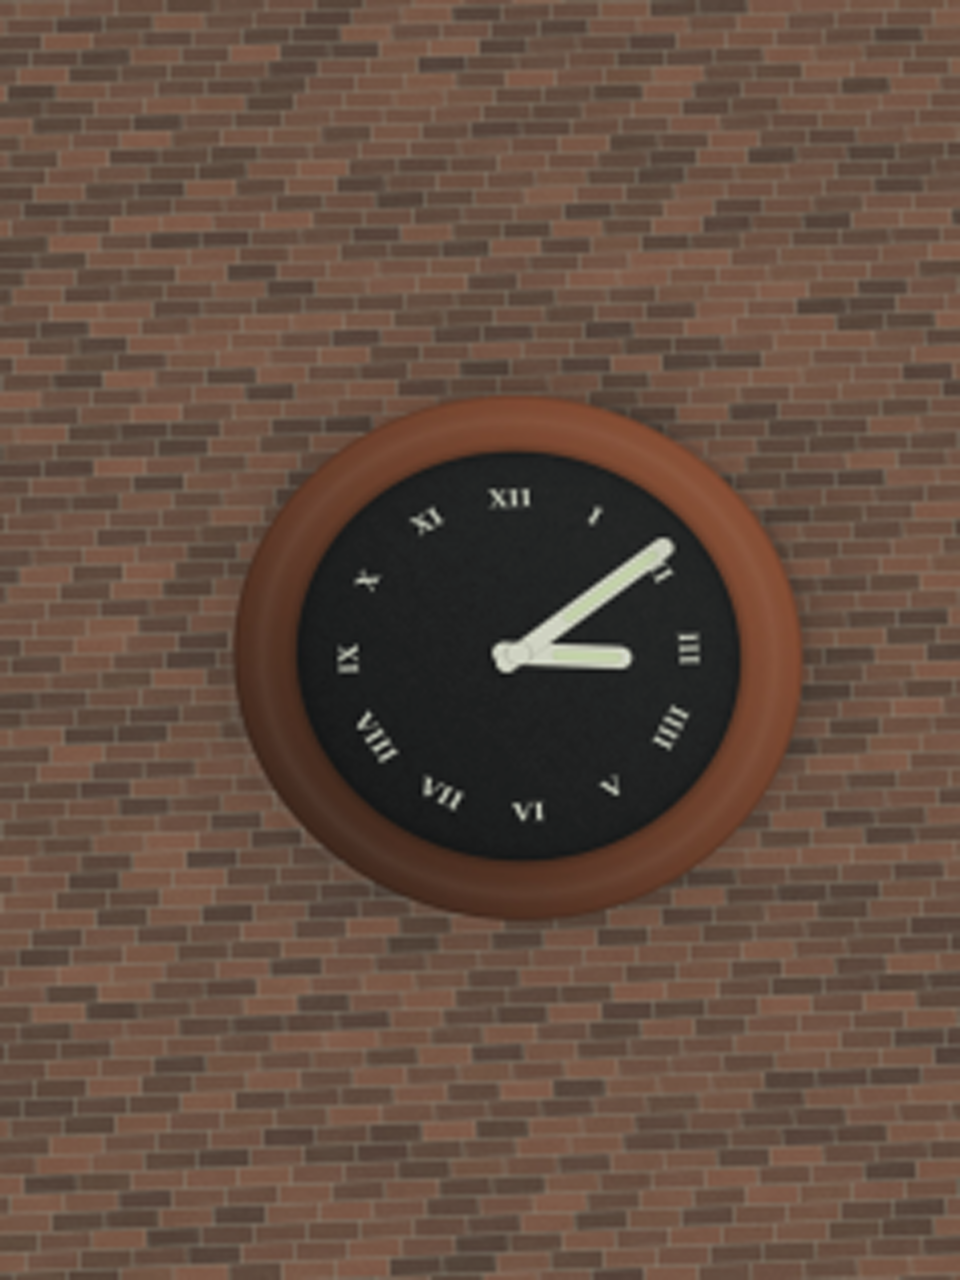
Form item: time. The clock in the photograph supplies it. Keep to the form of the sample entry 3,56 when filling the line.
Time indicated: 3,09
